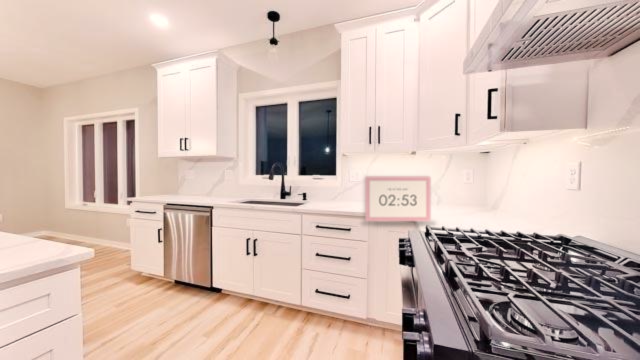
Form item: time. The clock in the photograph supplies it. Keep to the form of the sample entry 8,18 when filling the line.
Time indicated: 2,53
